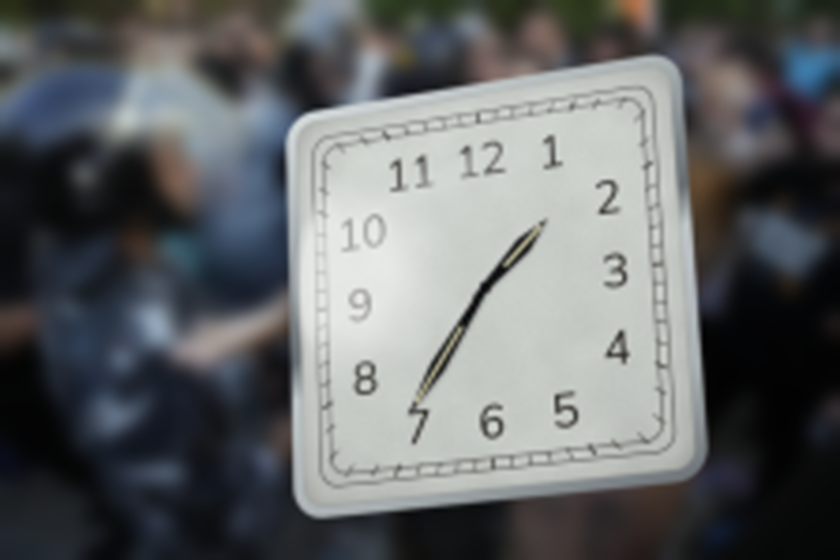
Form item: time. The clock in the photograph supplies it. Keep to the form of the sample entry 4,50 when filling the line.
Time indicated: 1,36
